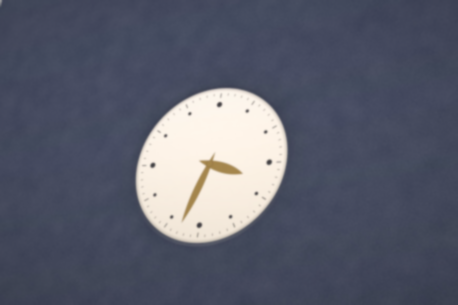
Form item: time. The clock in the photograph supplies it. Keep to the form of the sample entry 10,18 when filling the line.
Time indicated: 3,33
